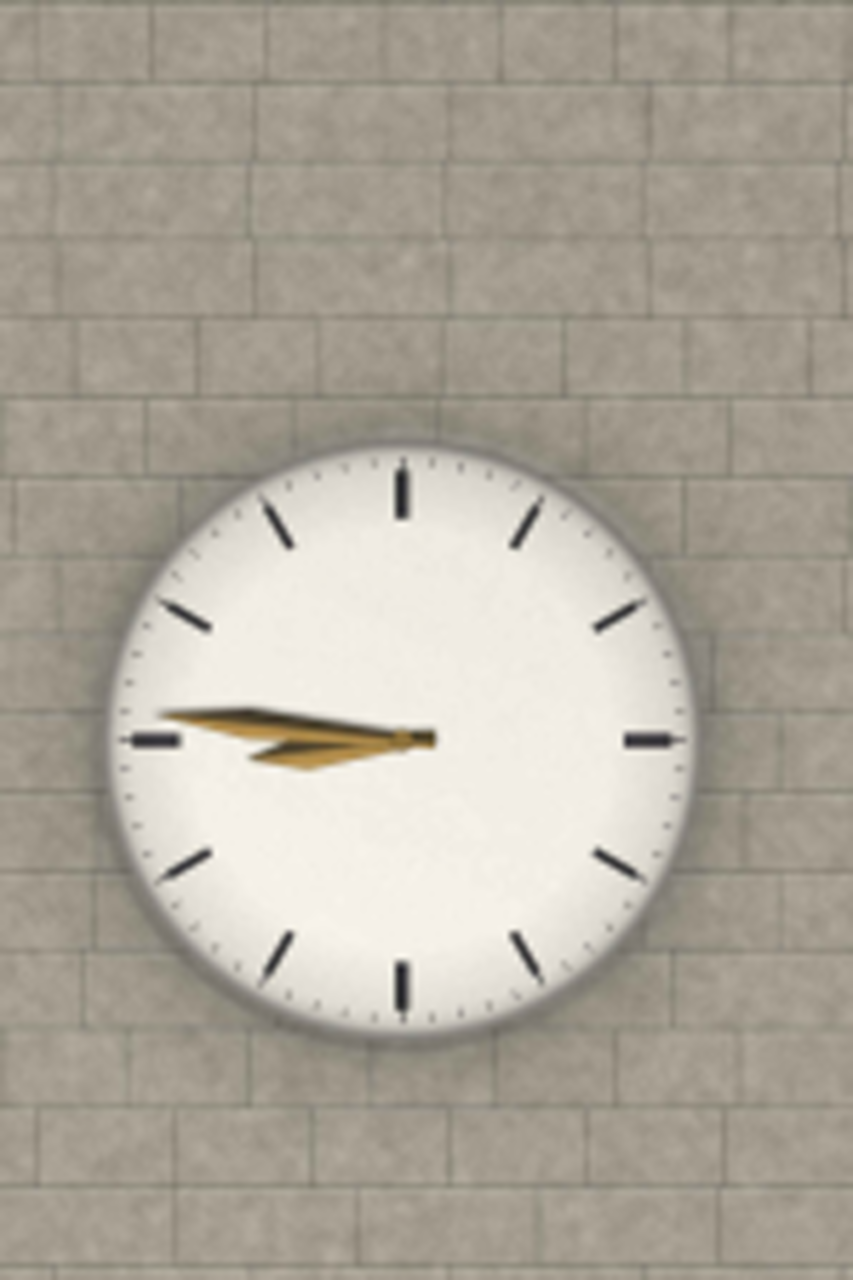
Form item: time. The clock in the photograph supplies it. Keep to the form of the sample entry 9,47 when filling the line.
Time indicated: 8,46
